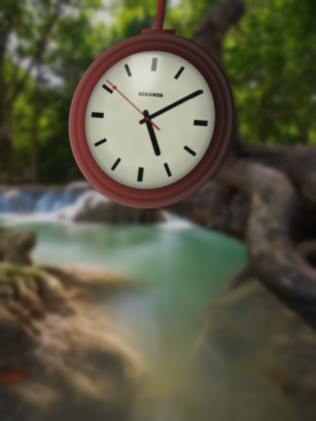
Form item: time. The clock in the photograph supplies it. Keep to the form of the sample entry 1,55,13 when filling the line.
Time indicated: 5,09,51
